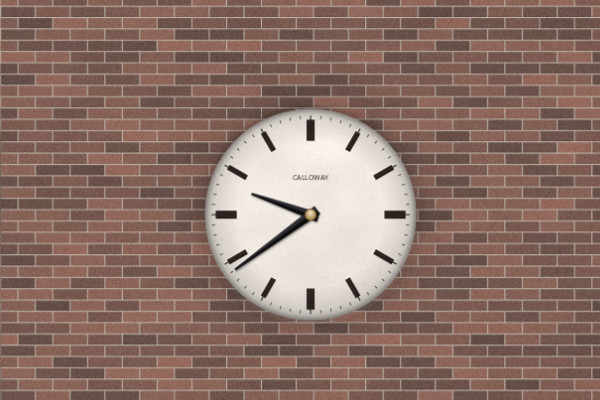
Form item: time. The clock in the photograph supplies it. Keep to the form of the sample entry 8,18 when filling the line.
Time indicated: 9,39
